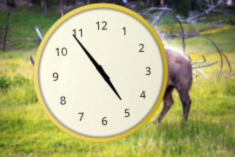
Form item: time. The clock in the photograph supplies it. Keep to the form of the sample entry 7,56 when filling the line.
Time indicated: 4,54
